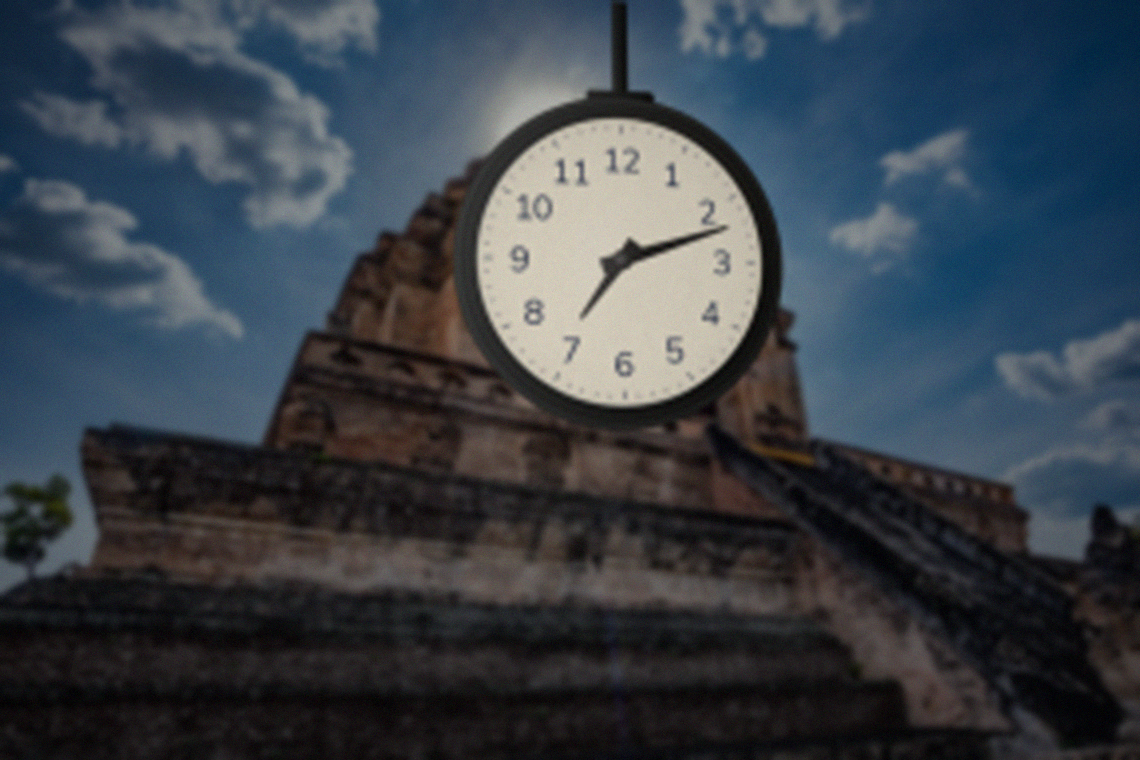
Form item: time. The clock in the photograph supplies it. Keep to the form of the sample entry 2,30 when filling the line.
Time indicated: 7,12
